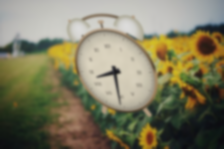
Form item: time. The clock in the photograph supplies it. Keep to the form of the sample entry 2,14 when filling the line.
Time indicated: 8,31
